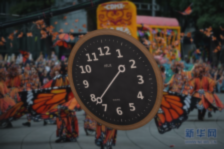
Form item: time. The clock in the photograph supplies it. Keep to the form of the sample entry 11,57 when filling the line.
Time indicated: 1,38
